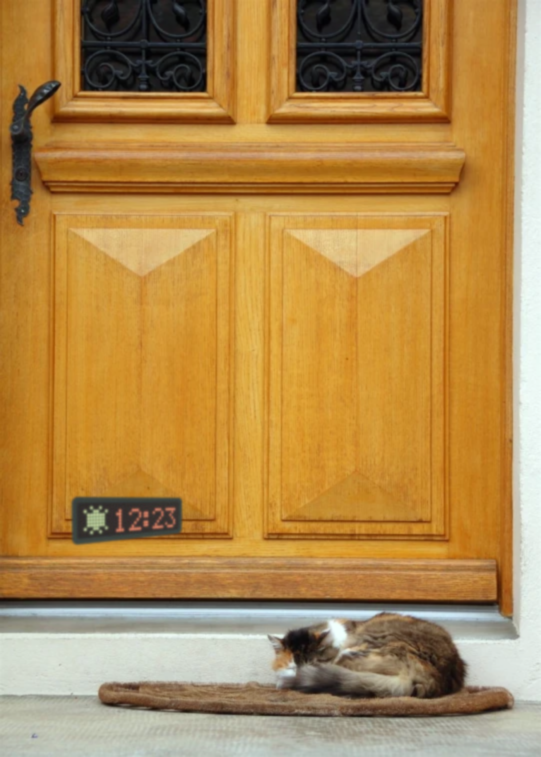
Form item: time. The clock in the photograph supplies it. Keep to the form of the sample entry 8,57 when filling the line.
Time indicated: 12,23
